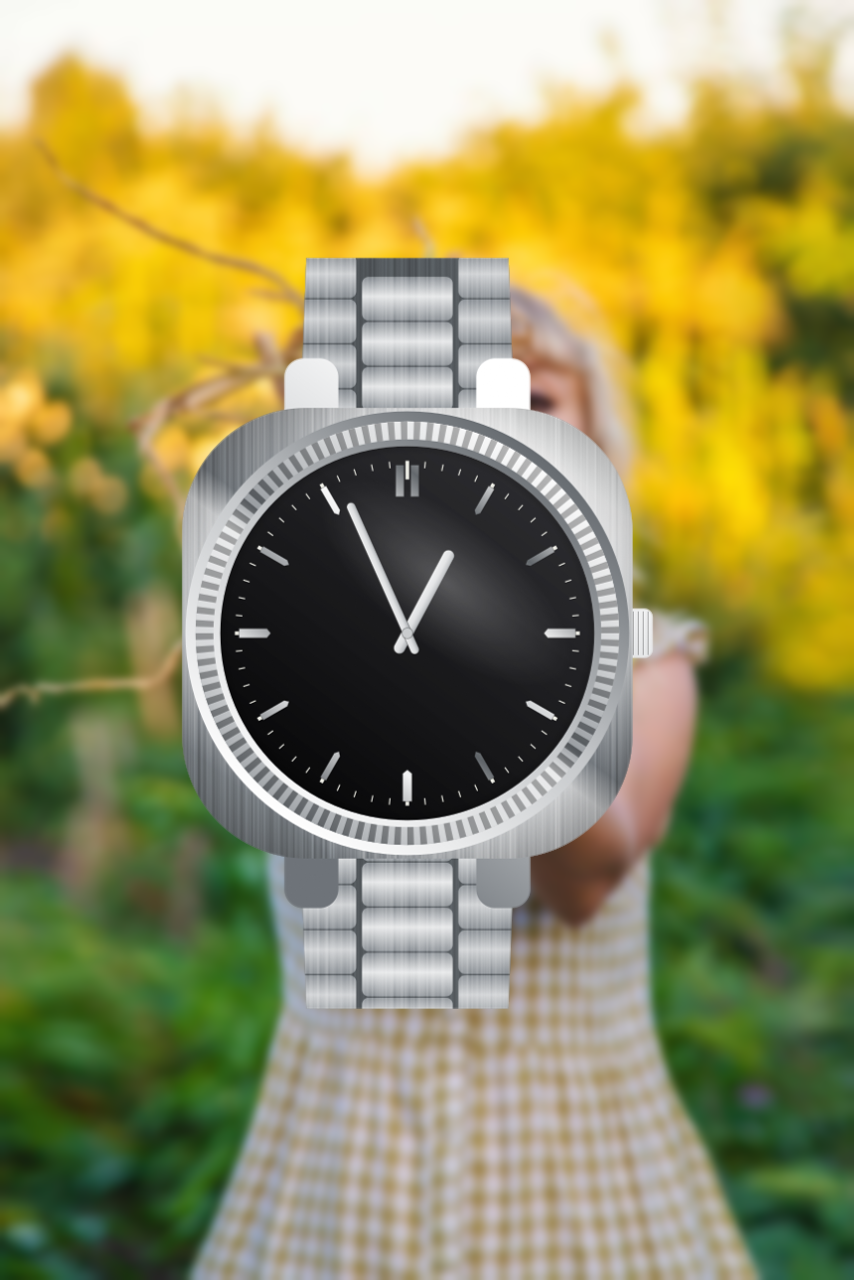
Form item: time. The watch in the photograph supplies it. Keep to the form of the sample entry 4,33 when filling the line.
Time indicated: 12,56
